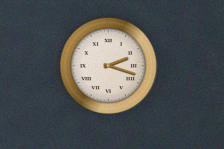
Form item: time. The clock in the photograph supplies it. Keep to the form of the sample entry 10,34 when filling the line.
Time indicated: 2,18
